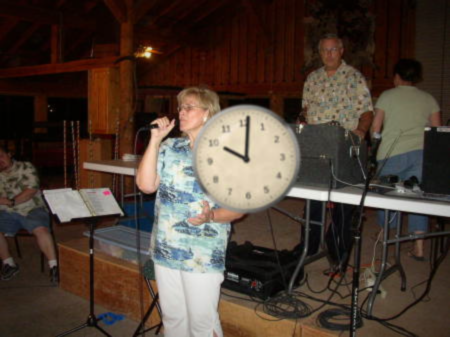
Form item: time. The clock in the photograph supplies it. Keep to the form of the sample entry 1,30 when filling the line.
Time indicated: 10,01
